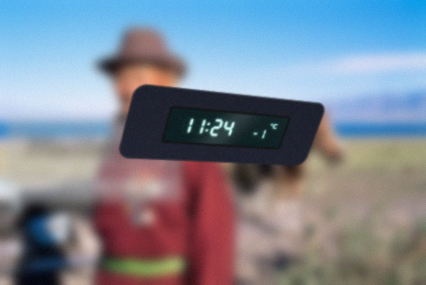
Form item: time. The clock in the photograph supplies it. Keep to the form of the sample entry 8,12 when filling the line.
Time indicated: 11,24
